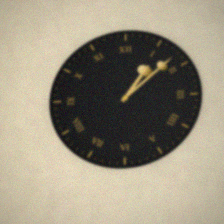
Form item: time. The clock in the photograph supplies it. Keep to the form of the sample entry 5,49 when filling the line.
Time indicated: 1,08
